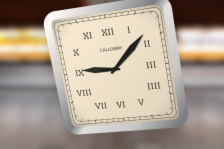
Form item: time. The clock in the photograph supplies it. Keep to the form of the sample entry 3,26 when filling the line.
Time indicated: 9,08
